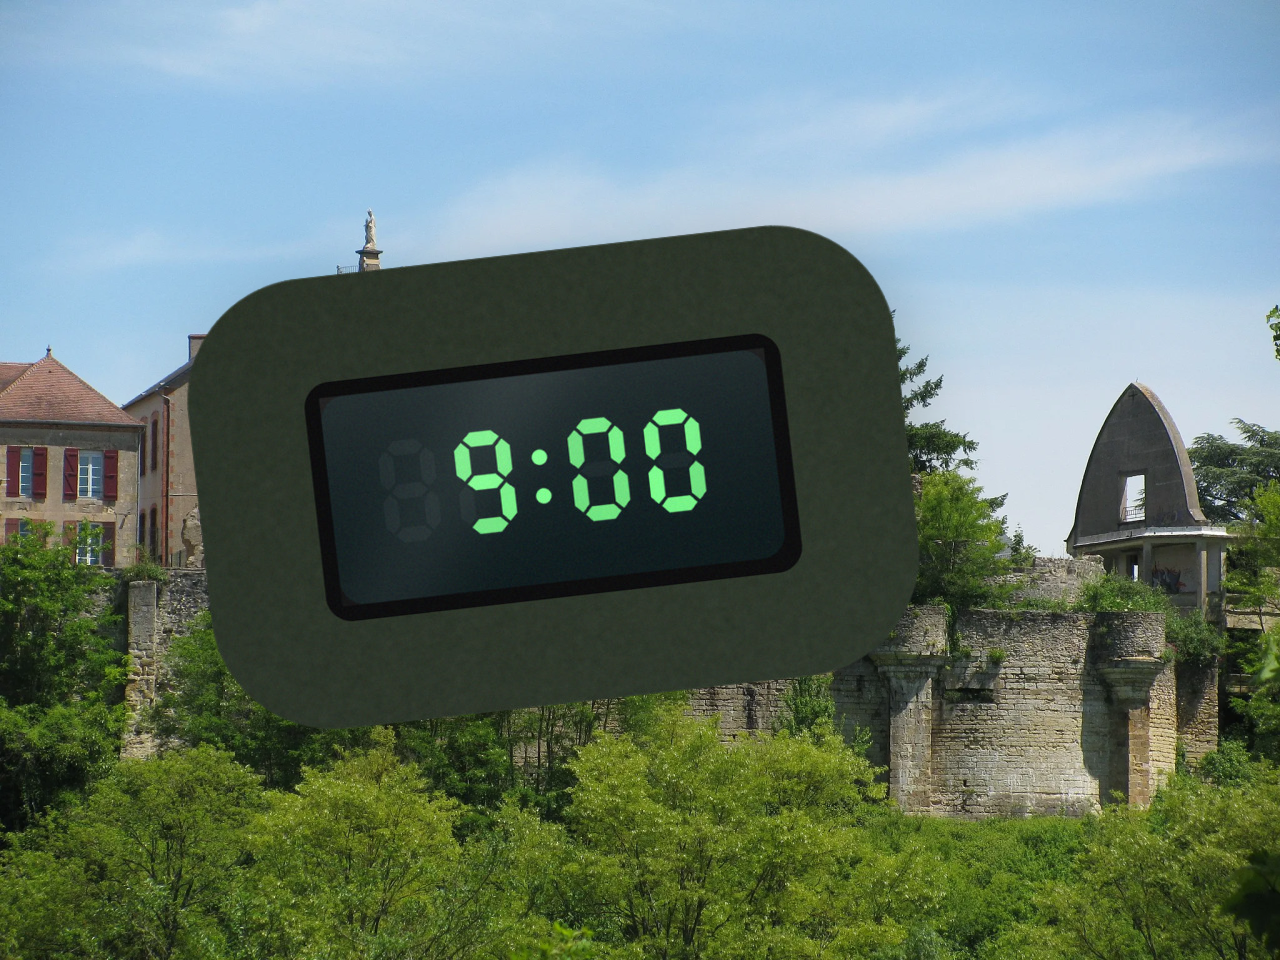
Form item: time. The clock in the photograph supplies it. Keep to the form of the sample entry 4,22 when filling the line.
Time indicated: 9,00
